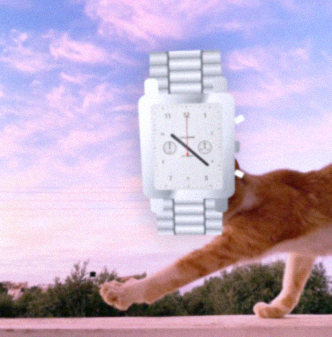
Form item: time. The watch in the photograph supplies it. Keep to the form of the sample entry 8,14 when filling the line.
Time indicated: 10,22
